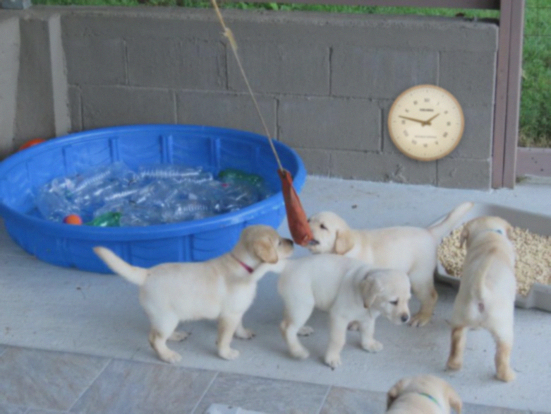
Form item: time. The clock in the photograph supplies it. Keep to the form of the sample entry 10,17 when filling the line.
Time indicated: 1,47
